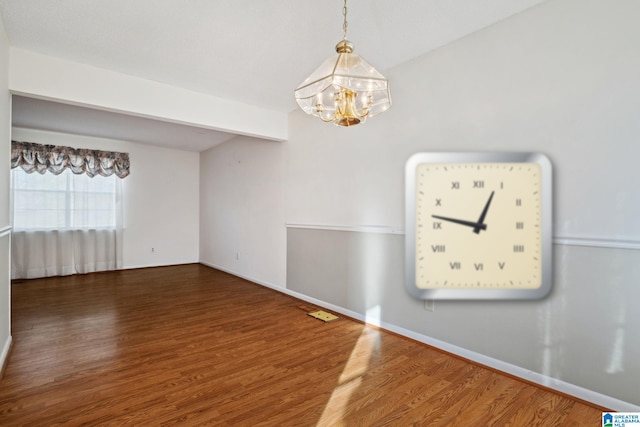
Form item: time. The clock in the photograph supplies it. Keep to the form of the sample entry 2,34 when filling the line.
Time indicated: 12,47
